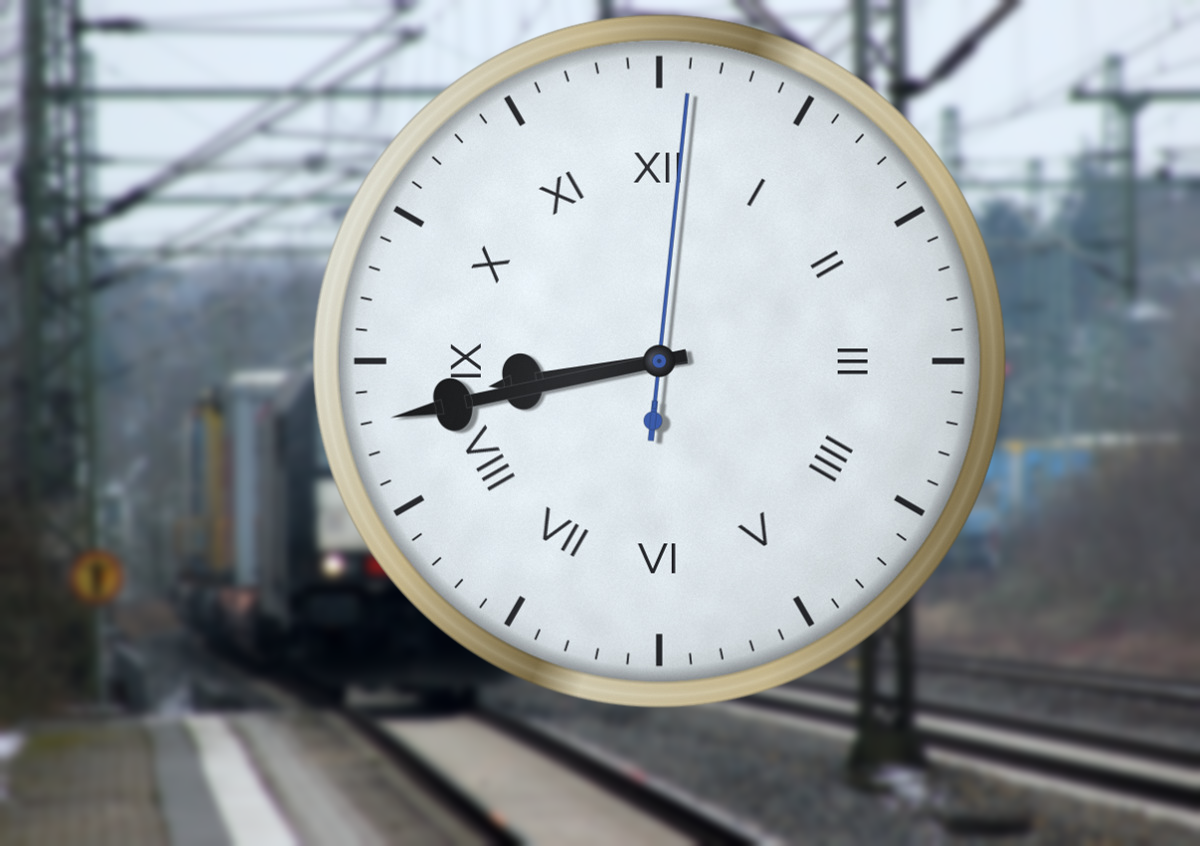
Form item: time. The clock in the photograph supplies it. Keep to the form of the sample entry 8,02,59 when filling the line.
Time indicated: 8,43,01
